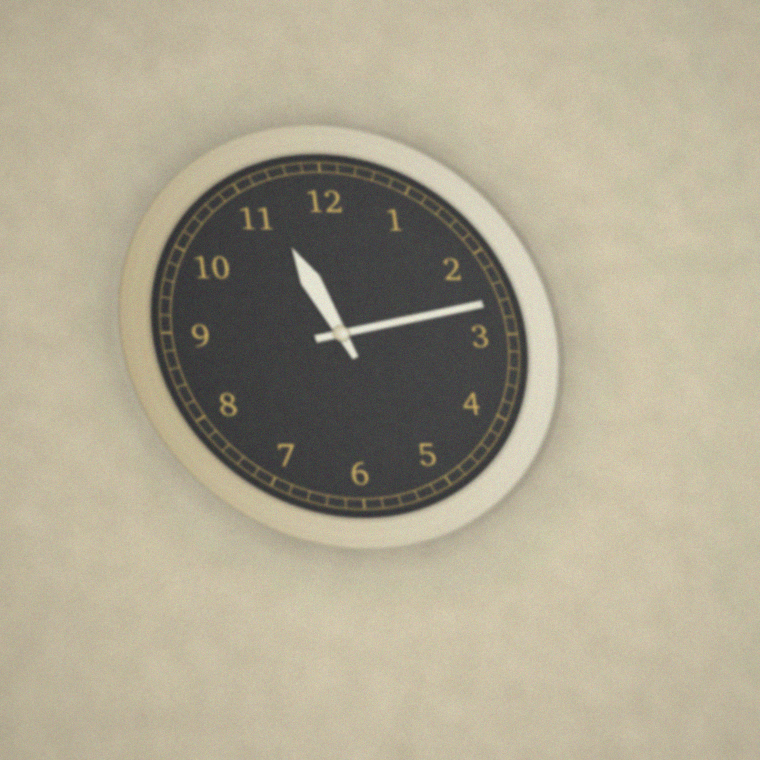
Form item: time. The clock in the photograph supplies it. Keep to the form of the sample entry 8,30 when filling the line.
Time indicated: 11,13
